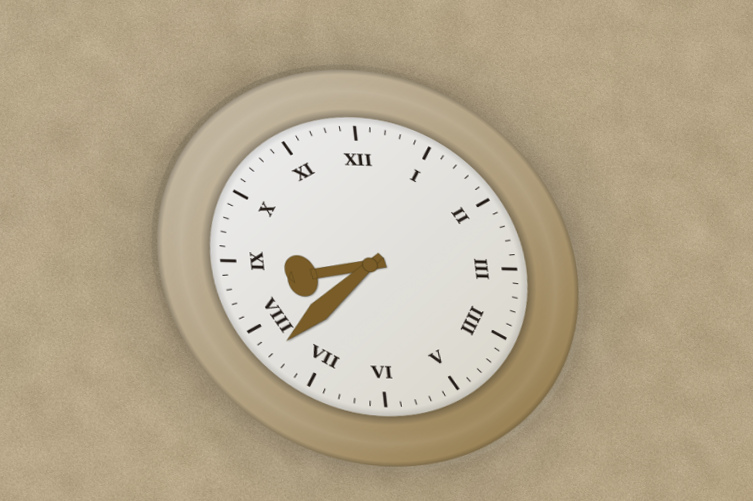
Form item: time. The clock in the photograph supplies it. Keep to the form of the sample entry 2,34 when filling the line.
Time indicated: 8,38
